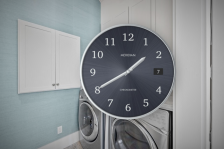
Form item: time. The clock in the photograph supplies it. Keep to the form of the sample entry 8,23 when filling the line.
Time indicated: 1,40
